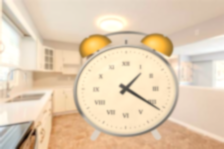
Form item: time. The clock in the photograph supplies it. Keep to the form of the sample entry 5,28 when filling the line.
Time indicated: 1,21
